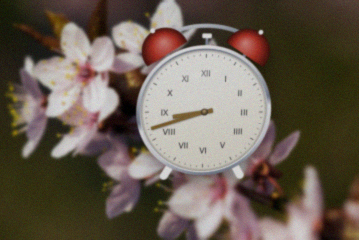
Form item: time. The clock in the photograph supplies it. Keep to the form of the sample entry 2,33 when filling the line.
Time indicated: 8,42
